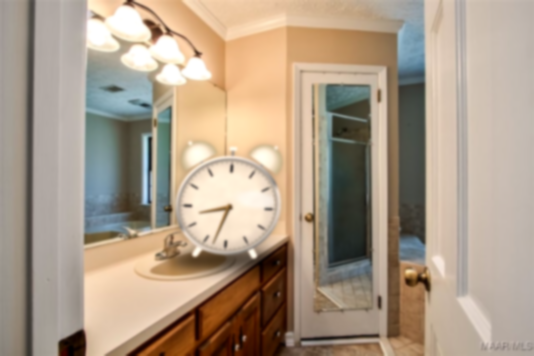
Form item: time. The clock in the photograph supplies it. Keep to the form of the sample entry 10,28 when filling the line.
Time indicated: 8,33
